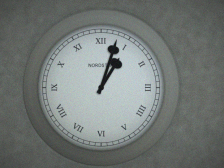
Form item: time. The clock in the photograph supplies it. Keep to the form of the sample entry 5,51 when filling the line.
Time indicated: 1,03
